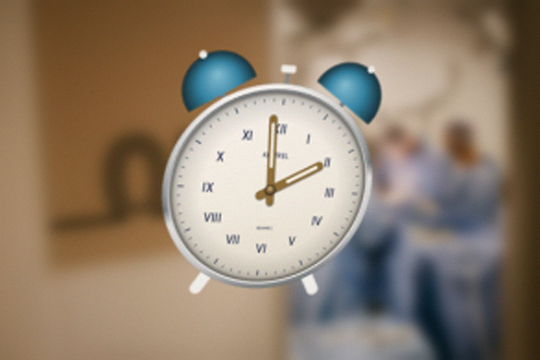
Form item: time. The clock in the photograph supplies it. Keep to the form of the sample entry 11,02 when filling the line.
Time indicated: 1,59
